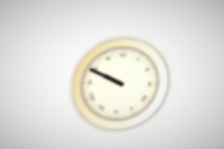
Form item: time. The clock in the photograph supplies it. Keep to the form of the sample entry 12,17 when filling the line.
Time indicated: 9,49
